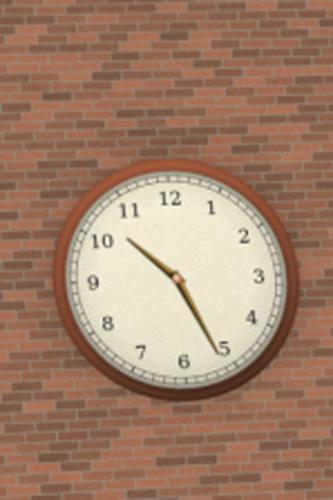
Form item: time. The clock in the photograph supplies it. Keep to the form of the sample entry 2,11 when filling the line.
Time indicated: 10,26
